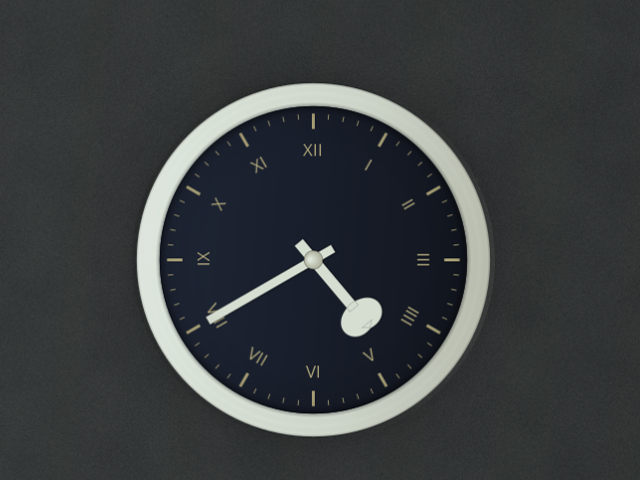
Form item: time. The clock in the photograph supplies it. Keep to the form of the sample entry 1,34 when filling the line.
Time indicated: 4,40
